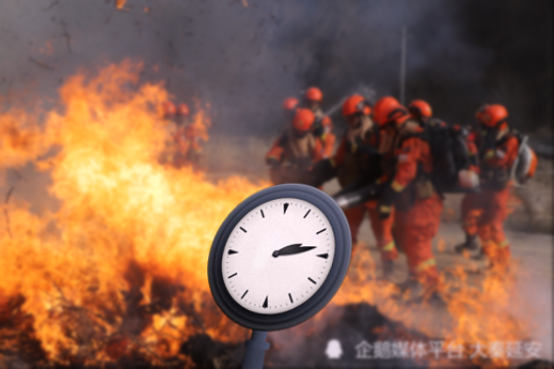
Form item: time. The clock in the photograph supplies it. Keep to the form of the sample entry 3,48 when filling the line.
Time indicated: 2,13
